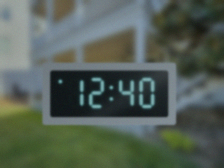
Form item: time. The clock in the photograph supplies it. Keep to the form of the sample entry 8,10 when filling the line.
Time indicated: 12,40
